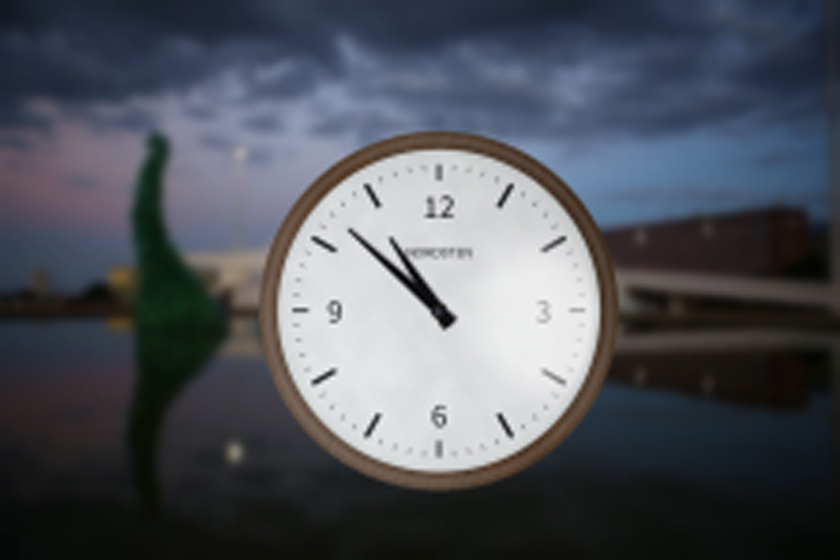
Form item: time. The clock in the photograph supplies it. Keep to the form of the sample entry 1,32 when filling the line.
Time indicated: 10,52
